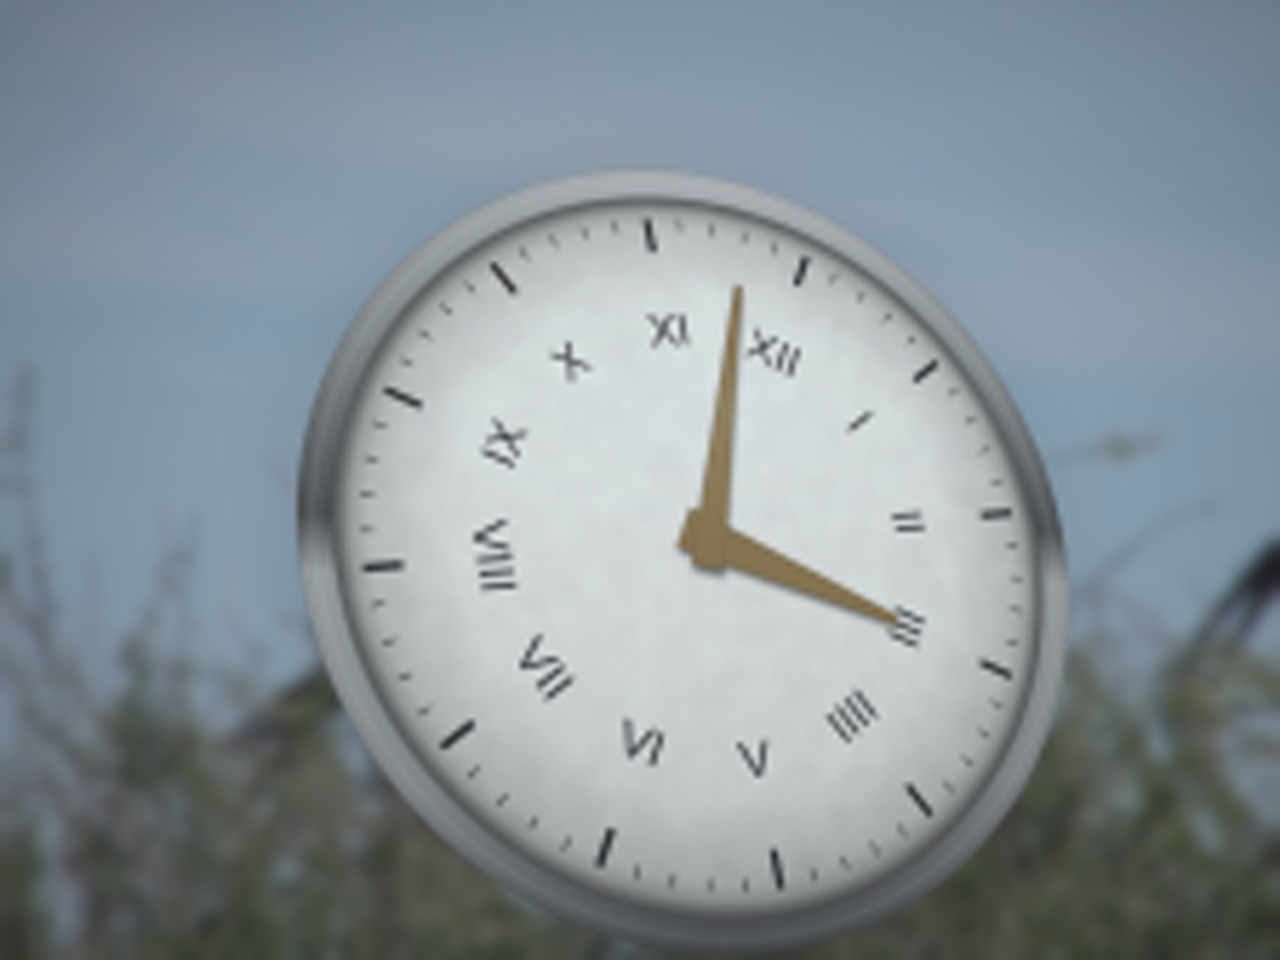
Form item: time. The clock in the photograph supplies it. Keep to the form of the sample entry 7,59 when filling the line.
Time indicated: 2,58
